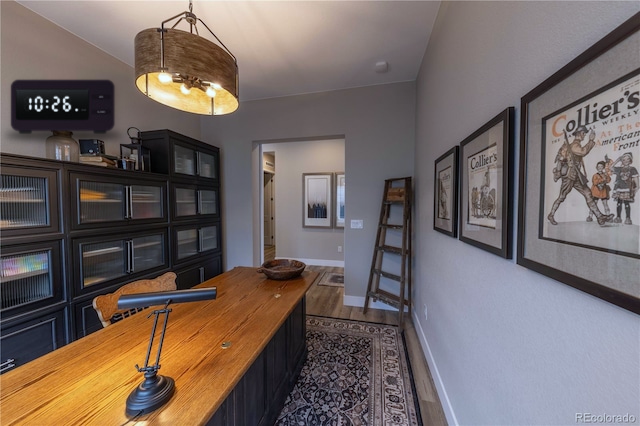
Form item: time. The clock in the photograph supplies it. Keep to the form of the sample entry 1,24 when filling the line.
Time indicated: 10,26
